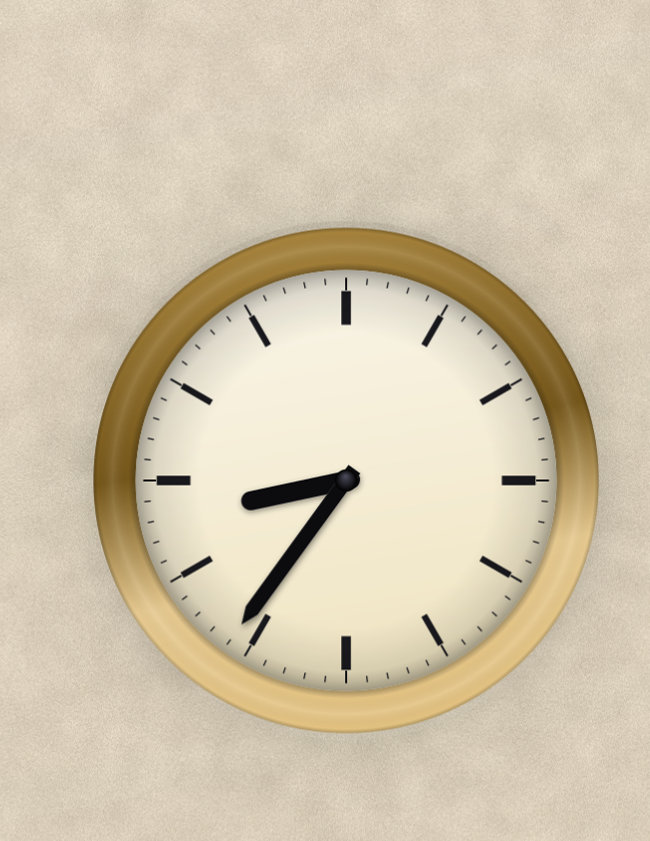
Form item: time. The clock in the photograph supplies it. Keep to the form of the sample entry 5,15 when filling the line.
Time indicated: 8,36
